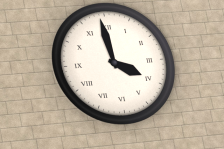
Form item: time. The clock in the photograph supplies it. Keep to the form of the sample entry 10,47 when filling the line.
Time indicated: 3,59
